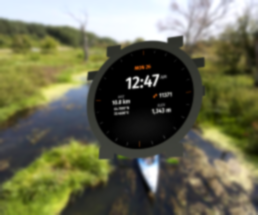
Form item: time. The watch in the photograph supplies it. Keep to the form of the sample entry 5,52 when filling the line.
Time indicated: 12,47
